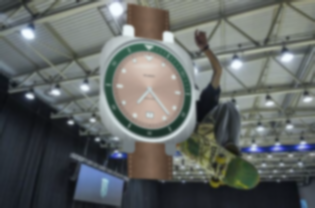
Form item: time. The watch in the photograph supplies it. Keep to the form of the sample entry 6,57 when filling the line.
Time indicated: 7,23
